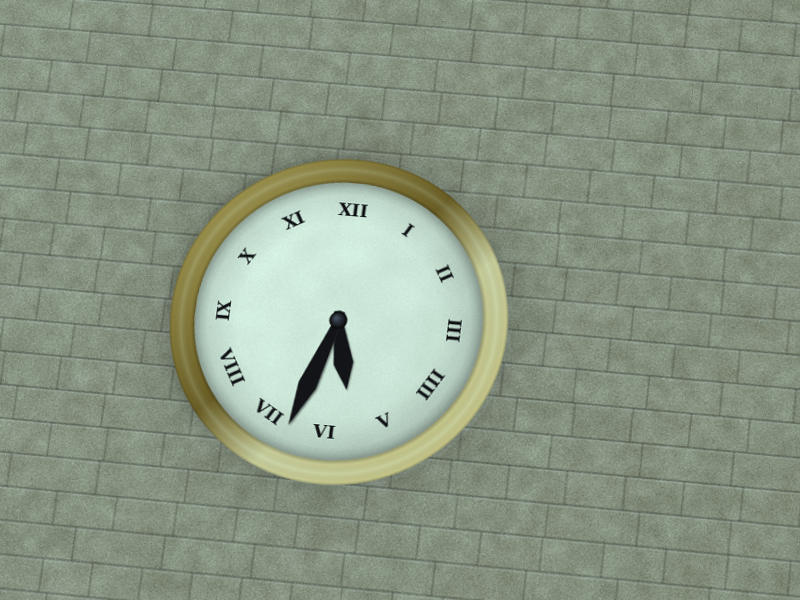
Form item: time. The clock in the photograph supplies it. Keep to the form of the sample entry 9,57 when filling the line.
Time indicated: 5,33
